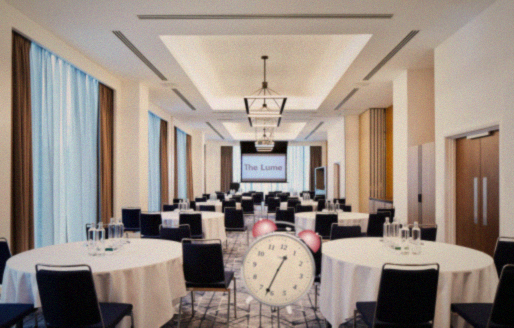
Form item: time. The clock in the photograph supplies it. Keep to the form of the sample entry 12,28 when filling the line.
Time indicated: 12,32
